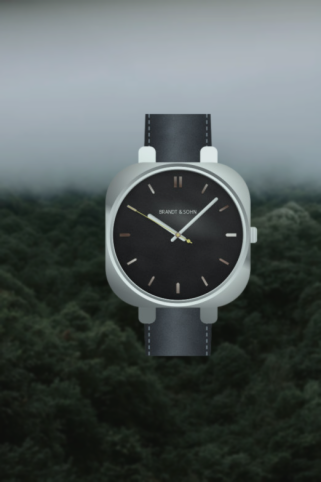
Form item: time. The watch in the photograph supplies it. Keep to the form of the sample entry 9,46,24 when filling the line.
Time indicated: 10,07,50
